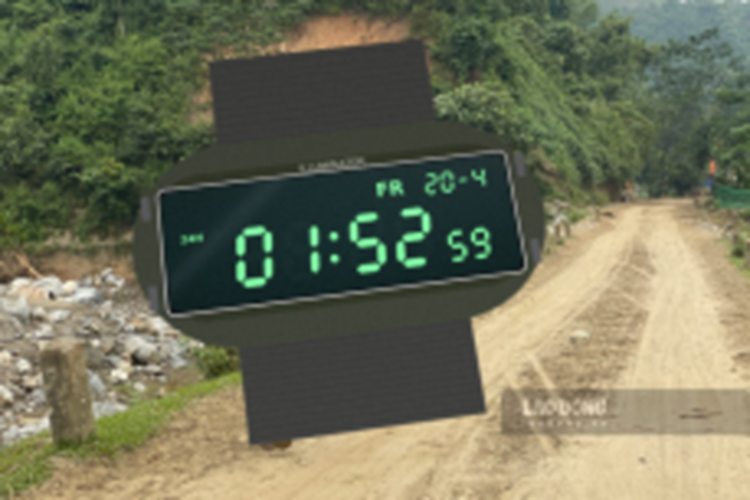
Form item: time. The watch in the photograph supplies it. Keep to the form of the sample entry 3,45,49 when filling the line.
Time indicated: 1,52,59
